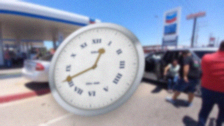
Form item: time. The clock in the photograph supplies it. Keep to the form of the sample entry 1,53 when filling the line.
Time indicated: 12,41
